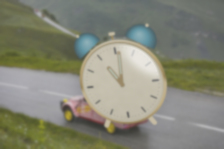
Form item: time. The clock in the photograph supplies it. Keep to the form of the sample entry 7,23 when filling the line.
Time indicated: 11,01
